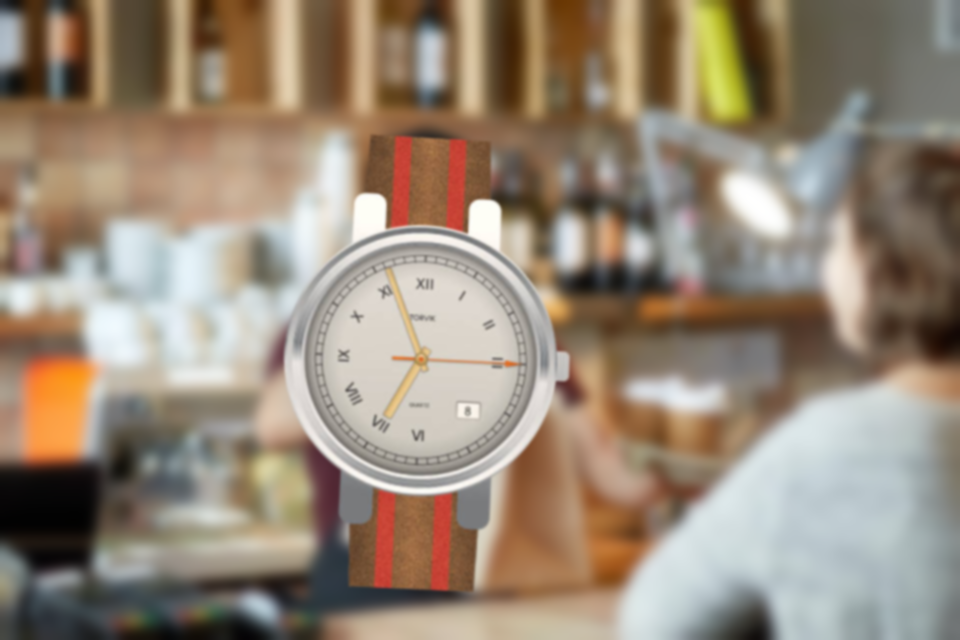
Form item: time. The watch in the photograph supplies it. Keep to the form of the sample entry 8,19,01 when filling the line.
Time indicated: 6,56,15
